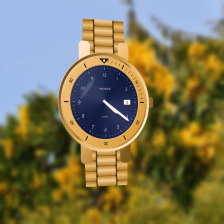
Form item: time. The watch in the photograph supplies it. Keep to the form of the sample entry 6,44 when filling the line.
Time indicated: 4,21
